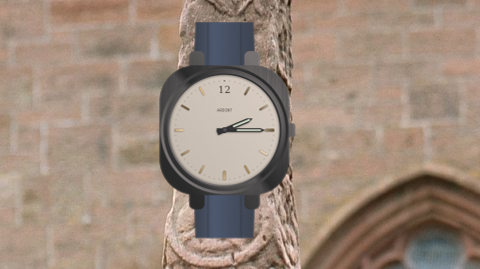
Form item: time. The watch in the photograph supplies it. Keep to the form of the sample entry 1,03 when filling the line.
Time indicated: 2,15
